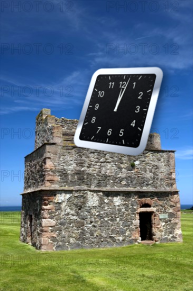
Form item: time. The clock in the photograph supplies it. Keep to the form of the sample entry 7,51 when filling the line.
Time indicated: 12,02
